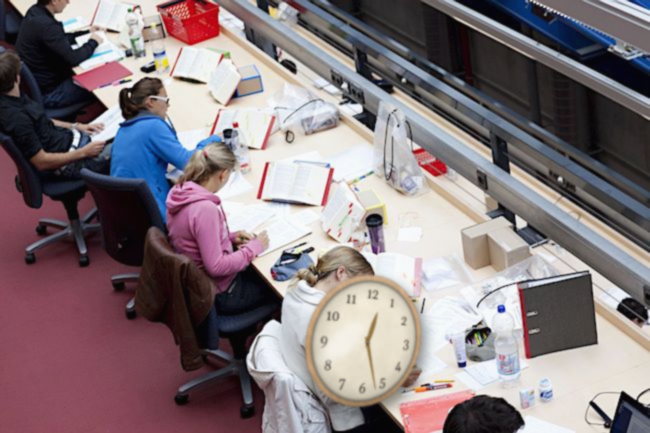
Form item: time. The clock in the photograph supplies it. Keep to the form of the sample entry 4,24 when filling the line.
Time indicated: 12,27
